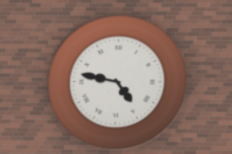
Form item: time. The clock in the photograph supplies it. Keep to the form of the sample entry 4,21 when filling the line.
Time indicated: 4,47
